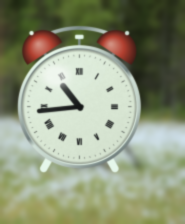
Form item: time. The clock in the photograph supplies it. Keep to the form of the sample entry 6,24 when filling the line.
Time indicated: 10,44
